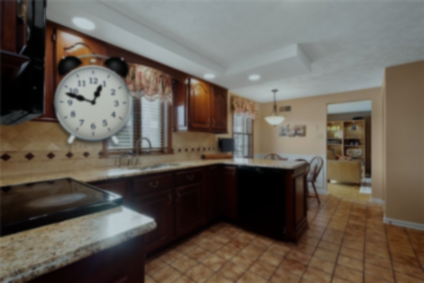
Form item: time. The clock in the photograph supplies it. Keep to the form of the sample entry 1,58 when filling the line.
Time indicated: 12,48
